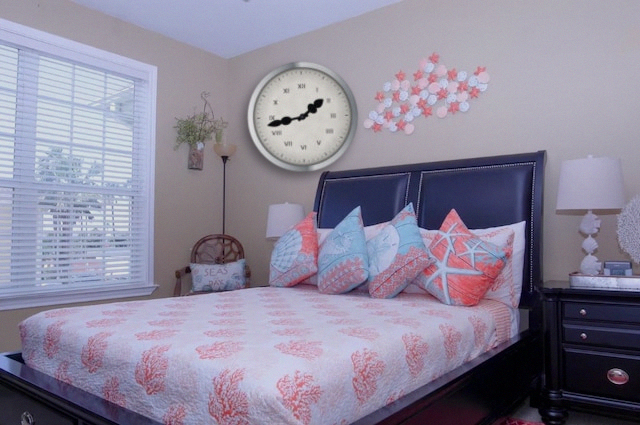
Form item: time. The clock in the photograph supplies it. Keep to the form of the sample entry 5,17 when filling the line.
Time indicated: 1,43
